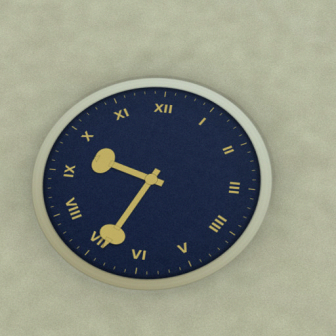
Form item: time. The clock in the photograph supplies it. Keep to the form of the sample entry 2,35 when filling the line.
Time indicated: 9,34
